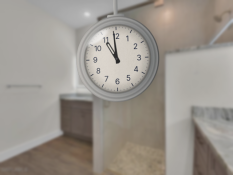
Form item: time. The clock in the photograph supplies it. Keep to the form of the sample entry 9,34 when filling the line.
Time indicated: 10,59
